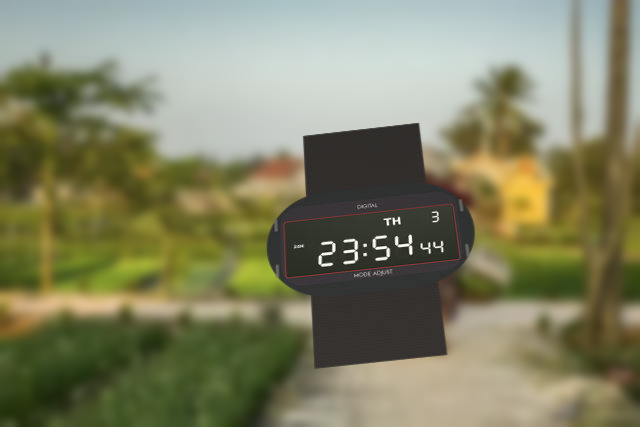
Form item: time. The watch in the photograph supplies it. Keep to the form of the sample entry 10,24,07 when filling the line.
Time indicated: 23,54,44
